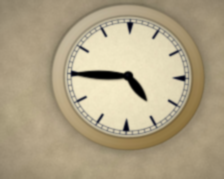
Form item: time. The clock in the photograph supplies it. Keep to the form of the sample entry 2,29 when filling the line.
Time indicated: 4,45
